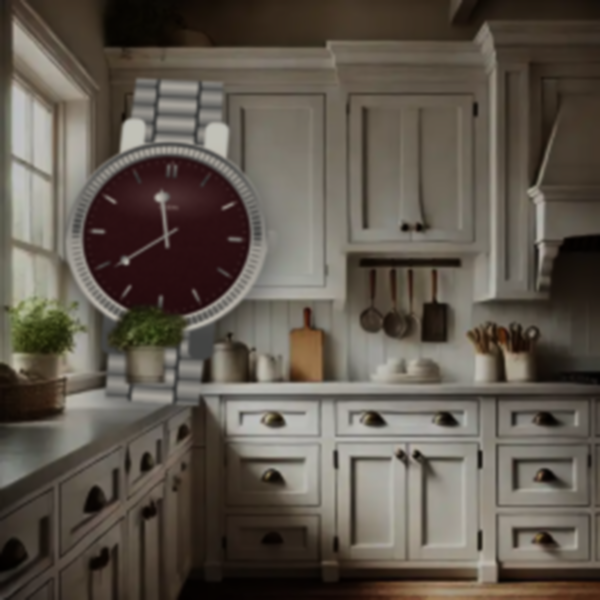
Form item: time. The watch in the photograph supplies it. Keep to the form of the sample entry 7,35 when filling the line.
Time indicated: 11,39
